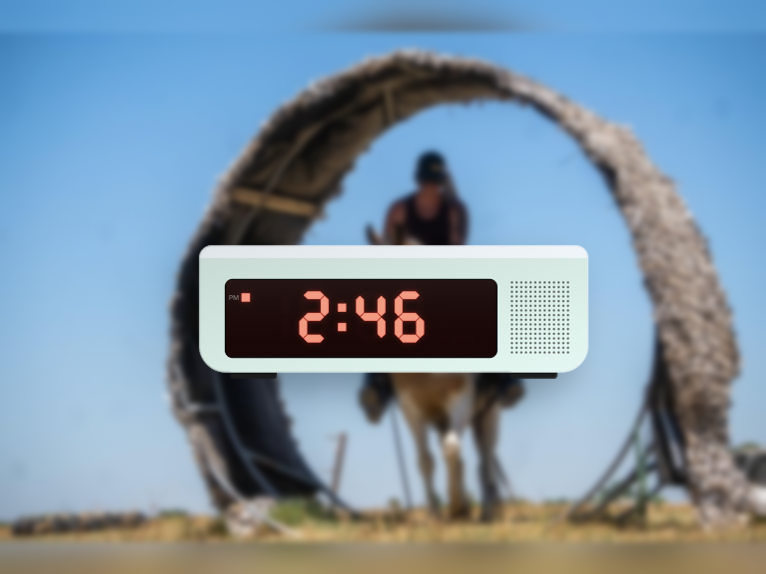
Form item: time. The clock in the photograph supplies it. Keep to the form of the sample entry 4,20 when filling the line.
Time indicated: 2,46
